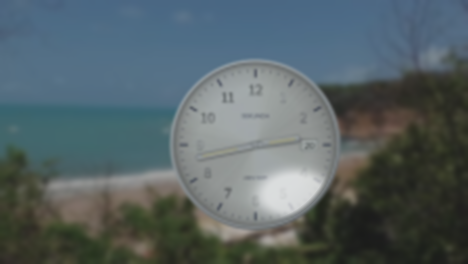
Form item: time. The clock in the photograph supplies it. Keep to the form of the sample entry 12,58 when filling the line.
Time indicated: 2,43
